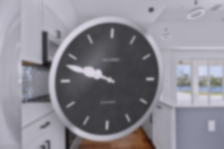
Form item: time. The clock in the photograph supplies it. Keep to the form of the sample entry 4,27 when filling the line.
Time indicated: 9,48
